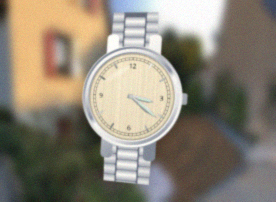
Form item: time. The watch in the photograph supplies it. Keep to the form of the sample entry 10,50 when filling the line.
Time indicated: 3,21
